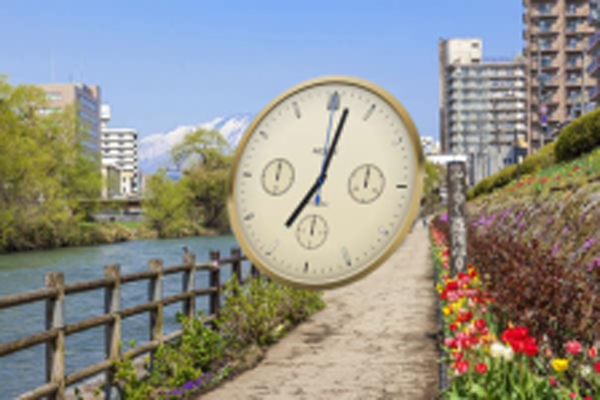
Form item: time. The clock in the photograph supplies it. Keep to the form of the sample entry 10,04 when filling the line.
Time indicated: 7,02
